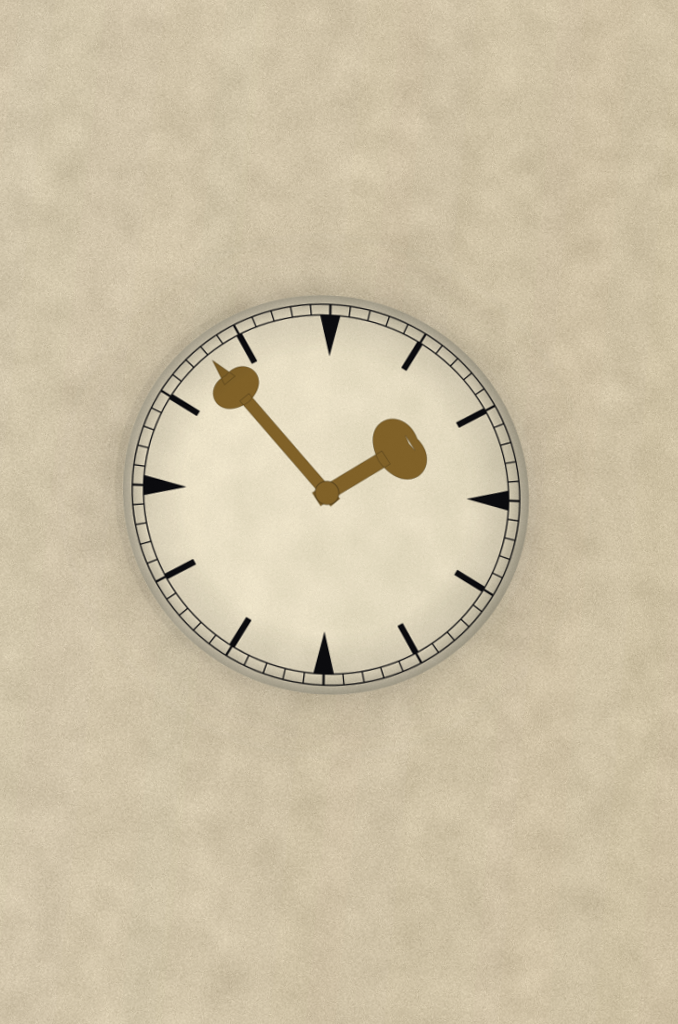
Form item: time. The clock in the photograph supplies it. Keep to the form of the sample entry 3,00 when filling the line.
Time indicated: 1,53
